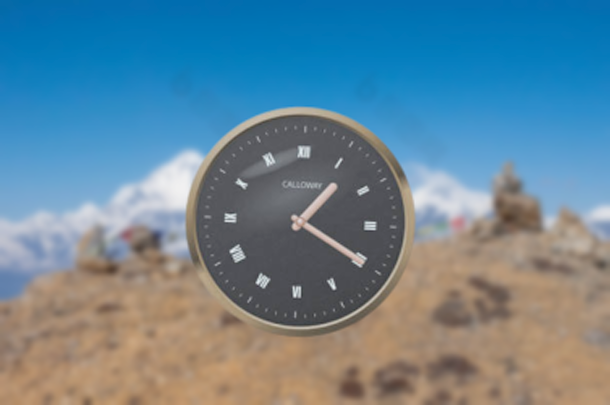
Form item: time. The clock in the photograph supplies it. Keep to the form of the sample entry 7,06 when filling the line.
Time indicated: 1,20
